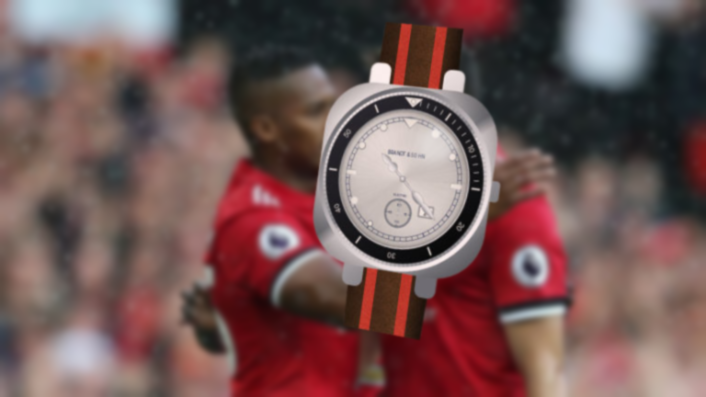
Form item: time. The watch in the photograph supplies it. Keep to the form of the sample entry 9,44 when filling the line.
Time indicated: 10,22
